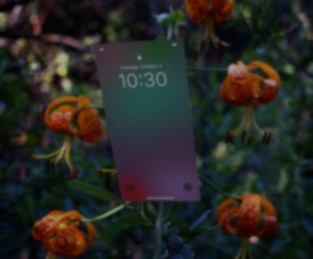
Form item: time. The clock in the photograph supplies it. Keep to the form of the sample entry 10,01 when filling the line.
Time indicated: 10,30
